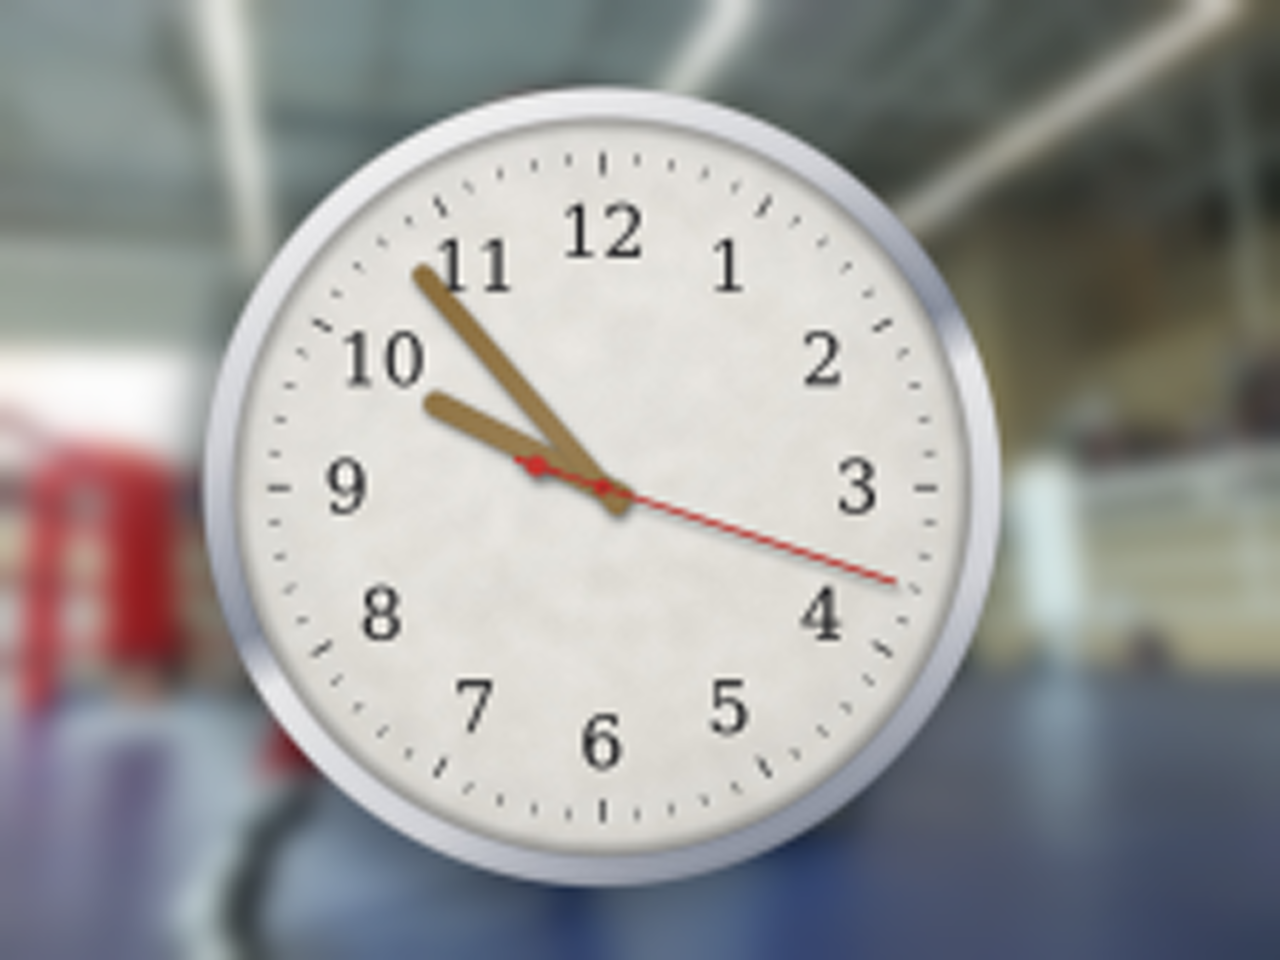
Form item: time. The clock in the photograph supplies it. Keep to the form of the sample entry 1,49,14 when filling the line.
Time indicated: 9,53,18
